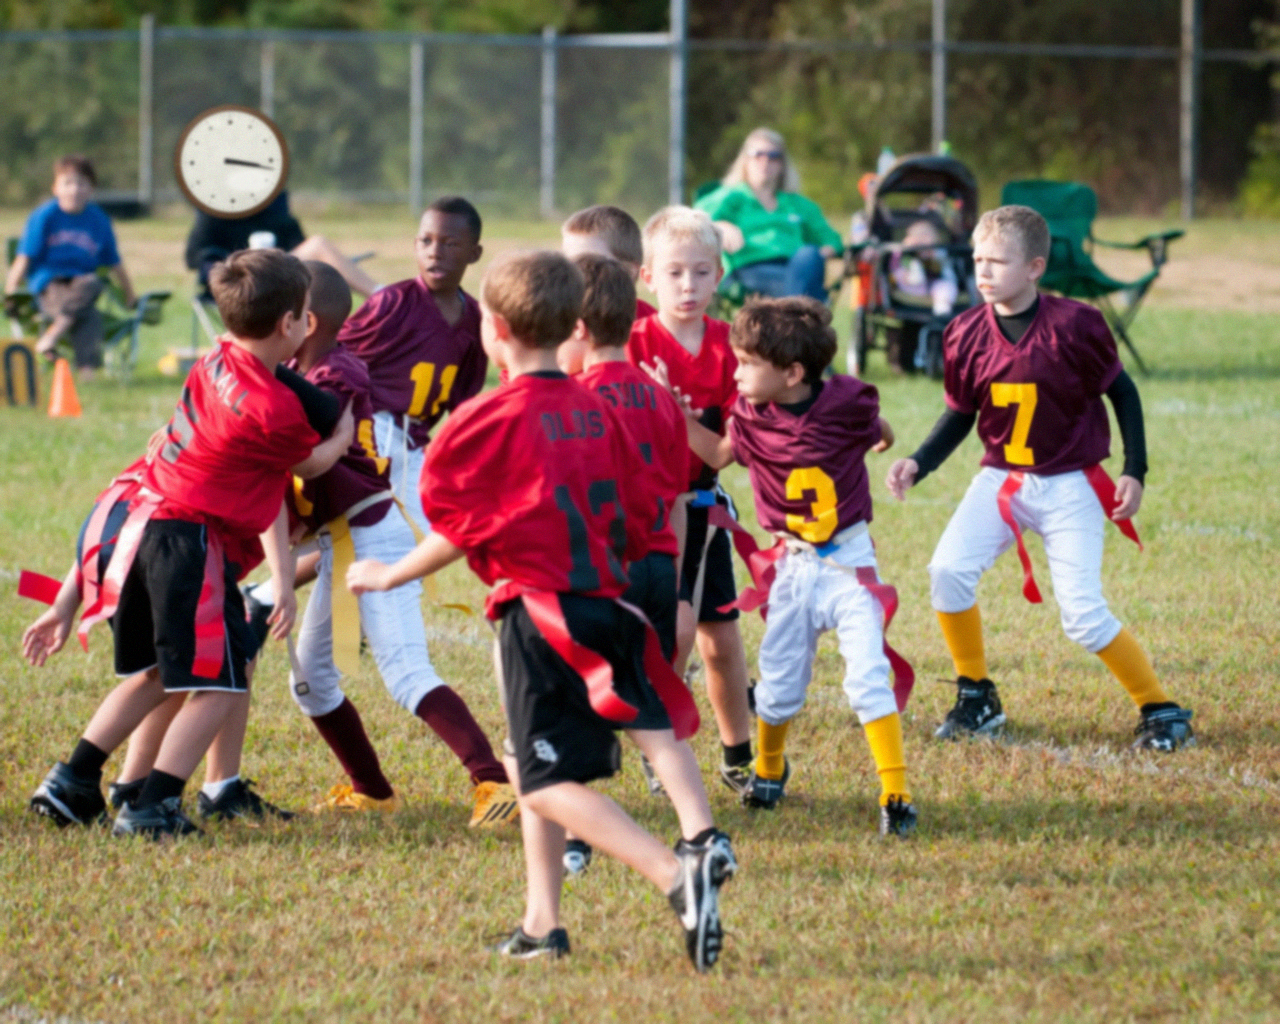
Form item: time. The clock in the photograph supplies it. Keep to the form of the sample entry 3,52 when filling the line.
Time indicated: 3,17
